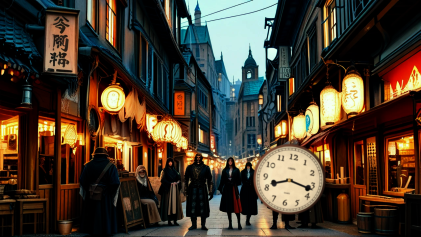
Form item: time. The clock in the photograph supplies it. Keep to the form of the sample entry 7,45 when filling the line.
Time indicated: 8,17
